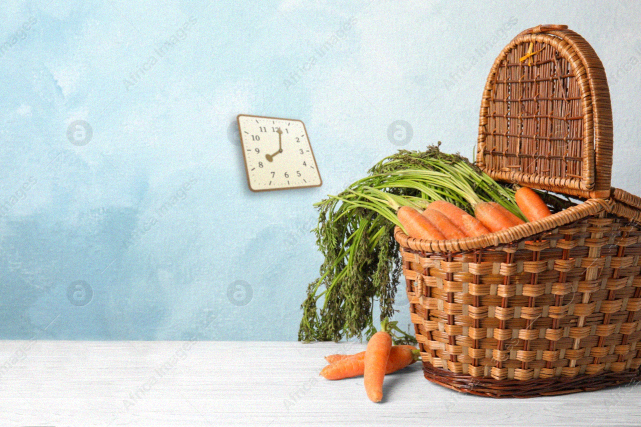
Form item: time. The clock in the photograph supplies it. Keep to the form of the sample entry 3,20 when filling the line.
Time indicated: 8,02
